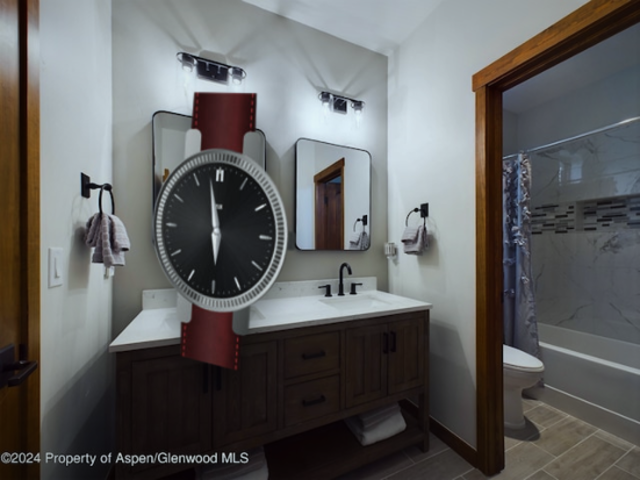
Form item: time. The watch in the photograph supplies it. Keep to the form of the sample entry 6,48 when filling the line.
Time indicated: 5,58
